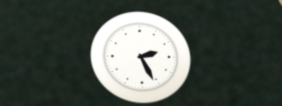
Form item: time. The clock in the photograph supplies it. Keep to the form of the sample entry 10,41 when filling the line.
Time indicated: 2,26
